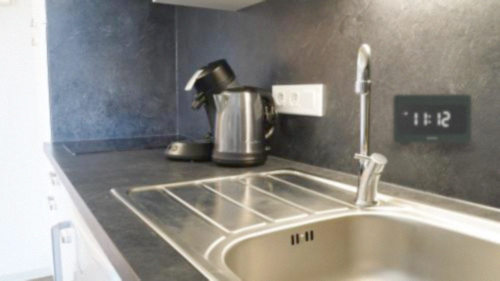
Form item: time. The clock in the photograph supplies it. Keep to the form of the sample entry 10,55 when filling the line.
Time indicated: 11,12
